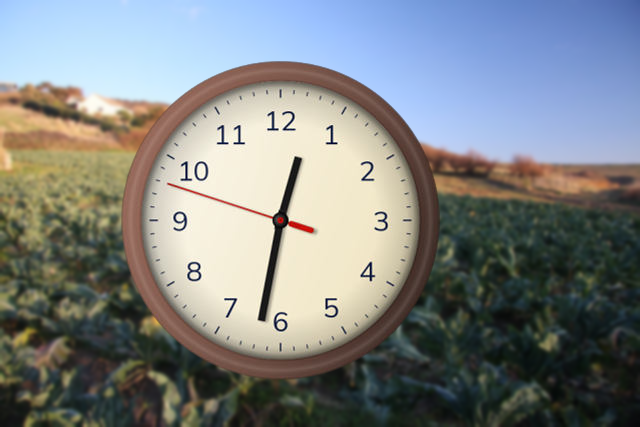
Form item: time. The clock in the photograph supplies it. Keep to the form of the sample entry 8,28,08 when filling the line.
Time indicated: 12,31,48
